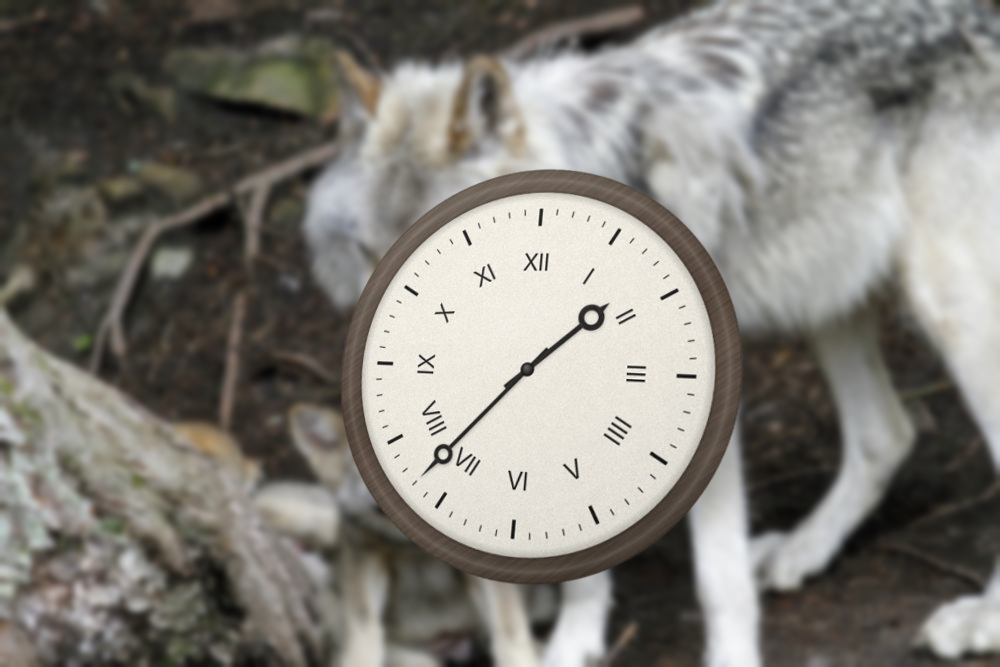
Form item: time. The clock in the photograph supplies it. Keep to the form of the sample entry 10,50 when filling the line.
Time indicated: 1,37
